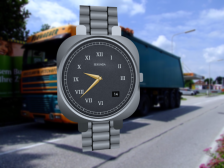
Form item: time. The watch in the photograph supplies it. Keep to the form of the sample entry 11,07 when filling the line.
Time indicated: 9,38
